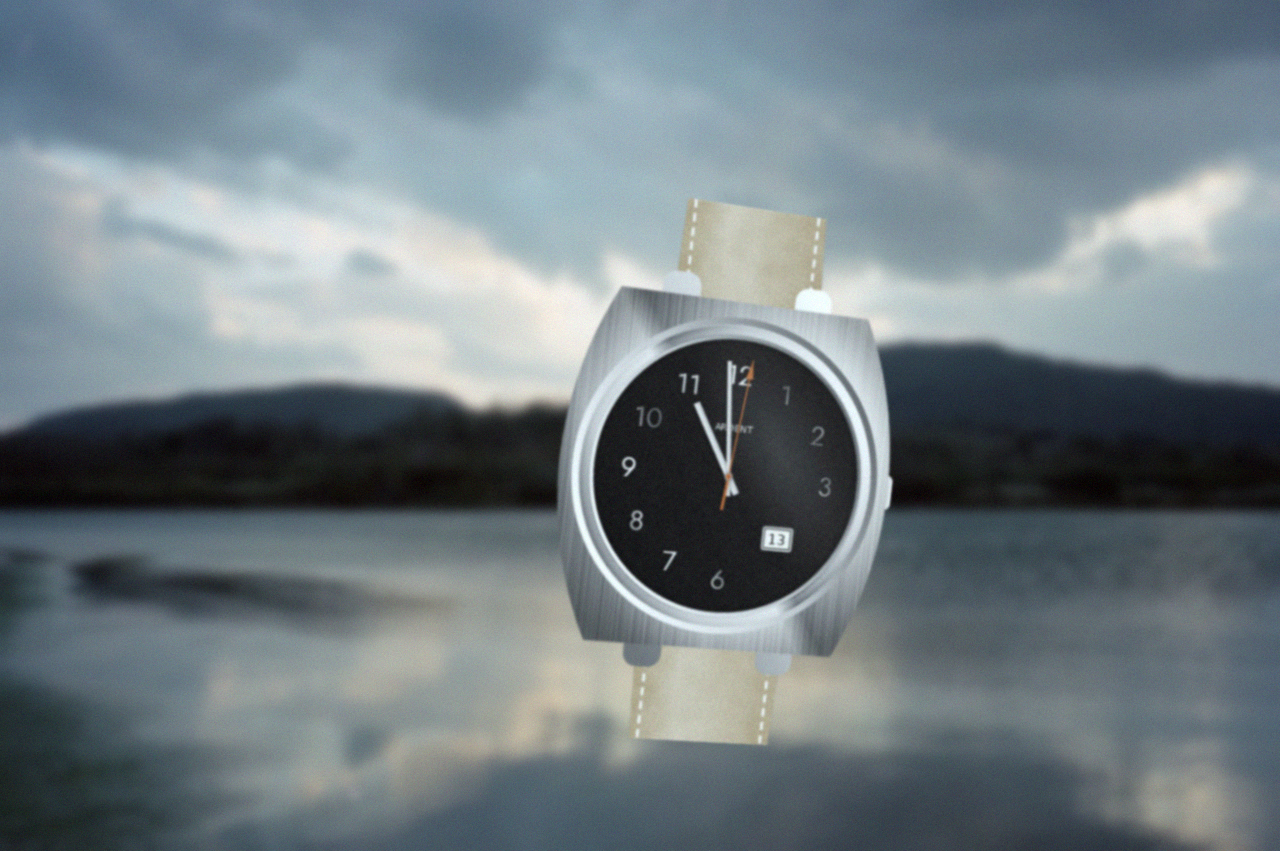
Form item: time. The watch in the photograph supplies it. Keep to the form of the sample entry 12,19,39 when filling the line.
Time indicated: 10,59,01
